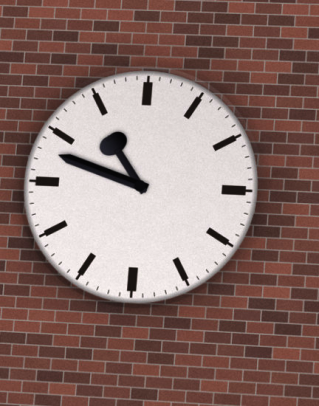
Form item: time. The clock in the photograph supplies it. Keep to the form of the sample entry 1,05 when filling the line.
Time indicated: 10,48
